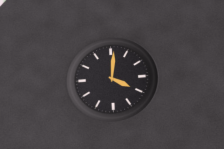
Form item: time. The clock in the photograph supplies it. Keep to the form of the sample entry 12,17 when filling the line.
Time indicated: 4,01
